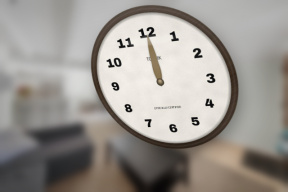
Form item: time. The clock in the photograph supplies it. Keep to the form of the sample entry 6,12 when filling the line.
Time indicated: 12,00
